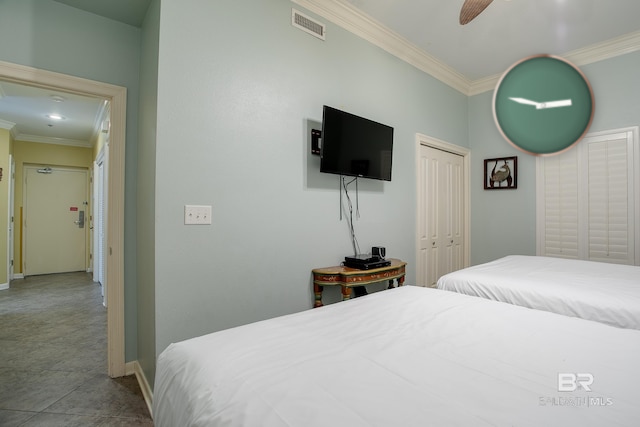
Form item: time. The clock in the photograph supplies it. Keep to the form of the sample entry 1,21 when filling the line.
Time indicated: 2,47
